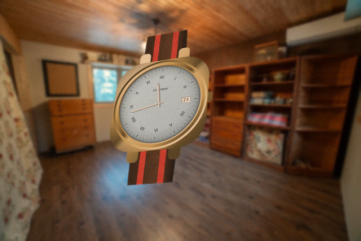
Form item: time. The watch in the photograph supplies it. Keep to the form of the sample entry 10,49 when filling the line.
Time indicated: 11,43
